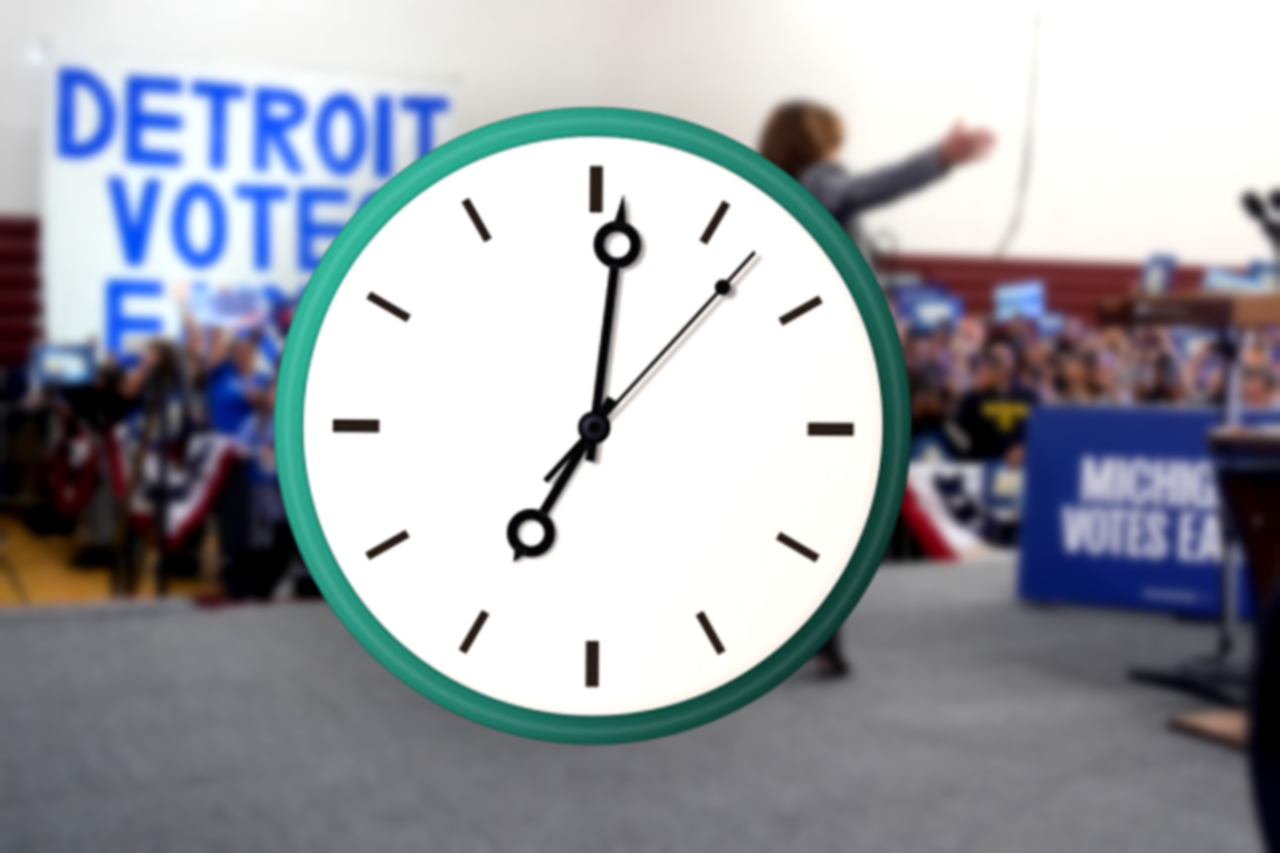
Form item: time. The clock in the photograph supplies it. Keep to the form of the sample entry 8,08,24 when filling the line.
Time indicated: 7,01,07
